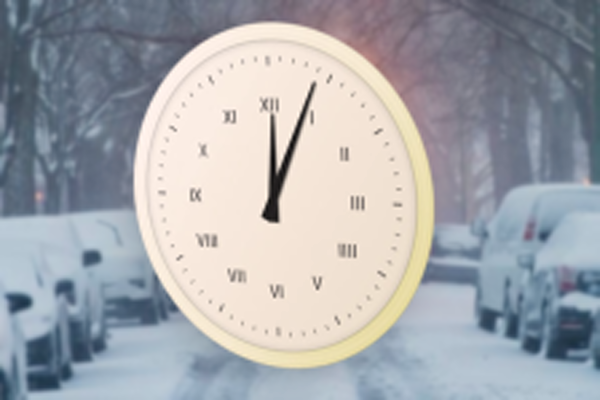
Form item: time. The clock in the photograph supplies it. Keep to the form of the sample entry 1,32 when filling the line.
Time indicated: 12,04
